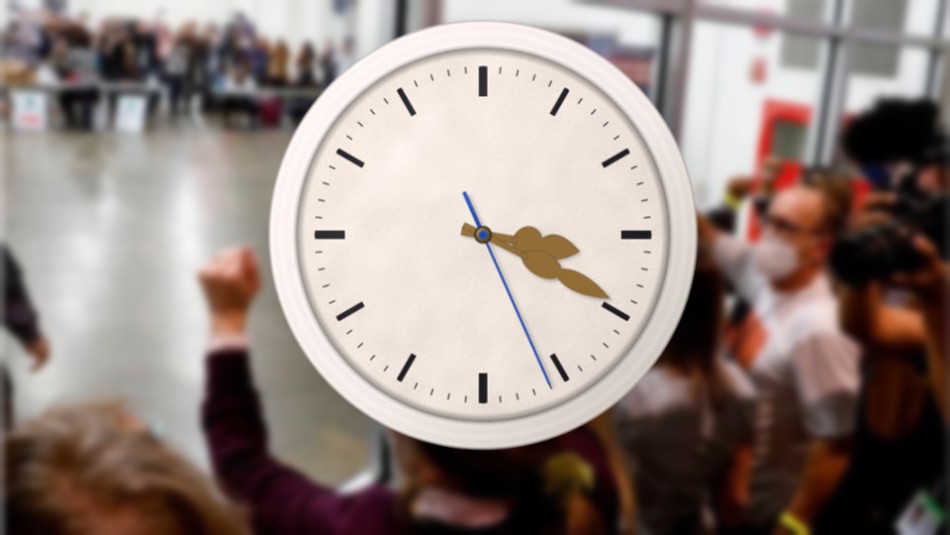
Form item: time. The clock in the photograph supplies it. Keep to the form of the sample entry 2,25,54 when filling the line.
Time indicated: 3,19,26
